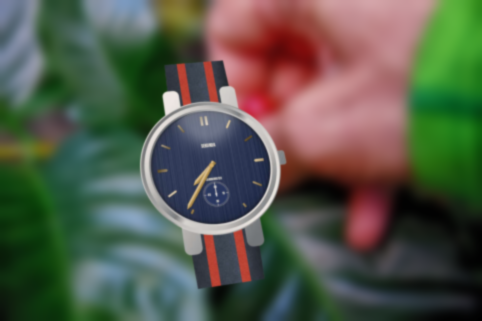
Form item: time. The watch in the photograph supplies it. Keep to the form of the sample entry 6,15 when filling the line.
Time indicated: 7,36
